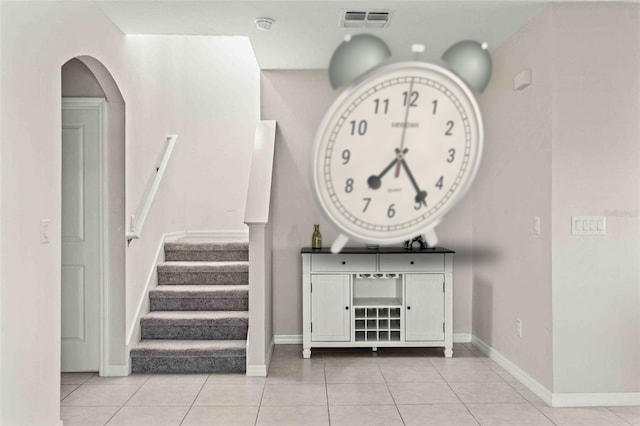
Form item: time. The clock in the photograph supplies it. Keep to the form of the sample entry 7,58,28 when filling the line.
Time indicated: 7,24,00
